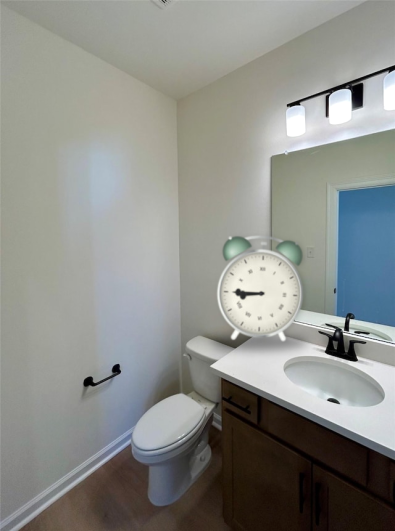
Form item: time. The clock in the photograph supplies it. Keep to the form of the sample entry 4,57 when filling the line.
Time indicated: 8,45
